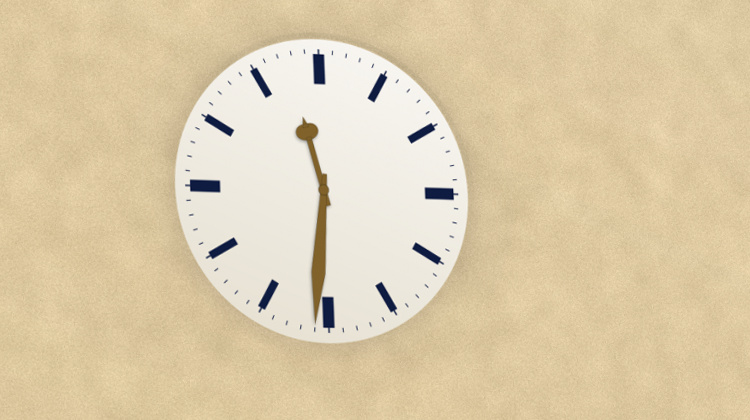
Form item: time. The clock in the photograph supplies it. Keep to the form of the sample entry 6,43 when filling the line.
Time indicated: 11,31
